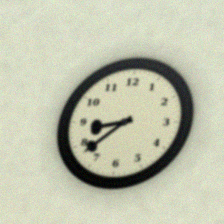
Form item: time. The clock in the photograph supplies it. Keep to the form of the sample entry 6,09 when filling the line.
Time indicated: 8,38
